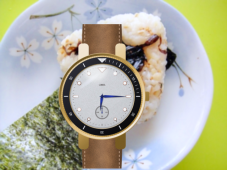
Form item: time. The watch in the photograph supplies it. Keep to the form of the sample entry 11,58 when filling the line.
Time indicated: 6,15
